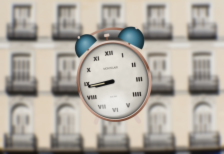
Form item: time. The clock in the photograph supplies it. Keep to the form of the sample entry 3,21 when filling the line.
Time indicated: 8,44
